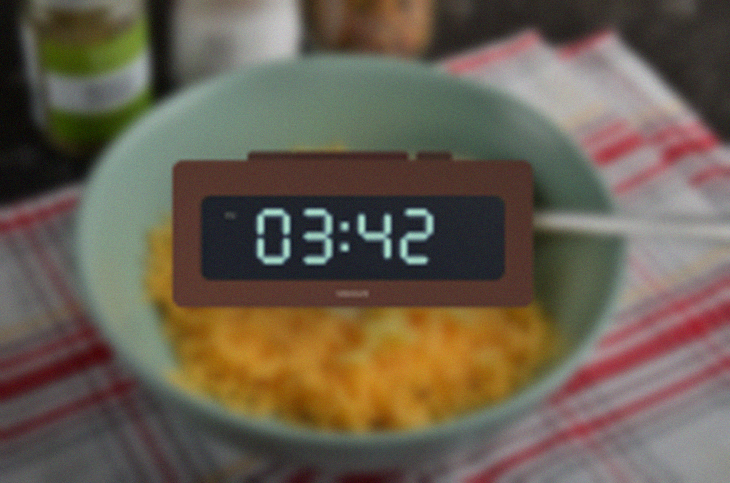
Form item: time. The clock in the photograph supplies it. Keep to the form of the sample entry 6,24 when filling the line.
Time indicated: 3,42
